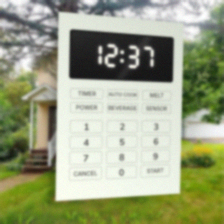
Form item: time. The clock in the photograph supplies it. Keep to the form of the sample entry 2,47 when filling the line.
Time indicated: 12,37
